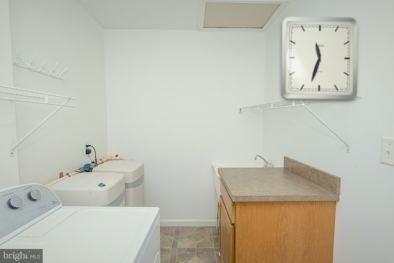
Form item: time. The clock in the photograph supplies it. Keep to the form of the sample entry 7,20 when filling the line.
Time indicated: 11,33
